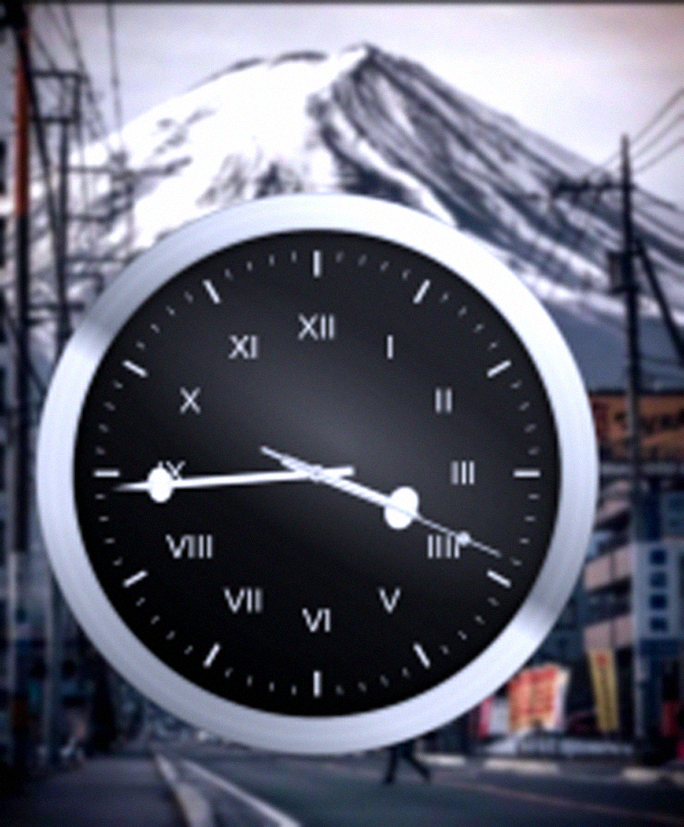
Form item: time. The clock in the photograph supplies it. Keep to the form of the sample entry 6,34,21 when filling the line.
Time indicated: 3,44,19
